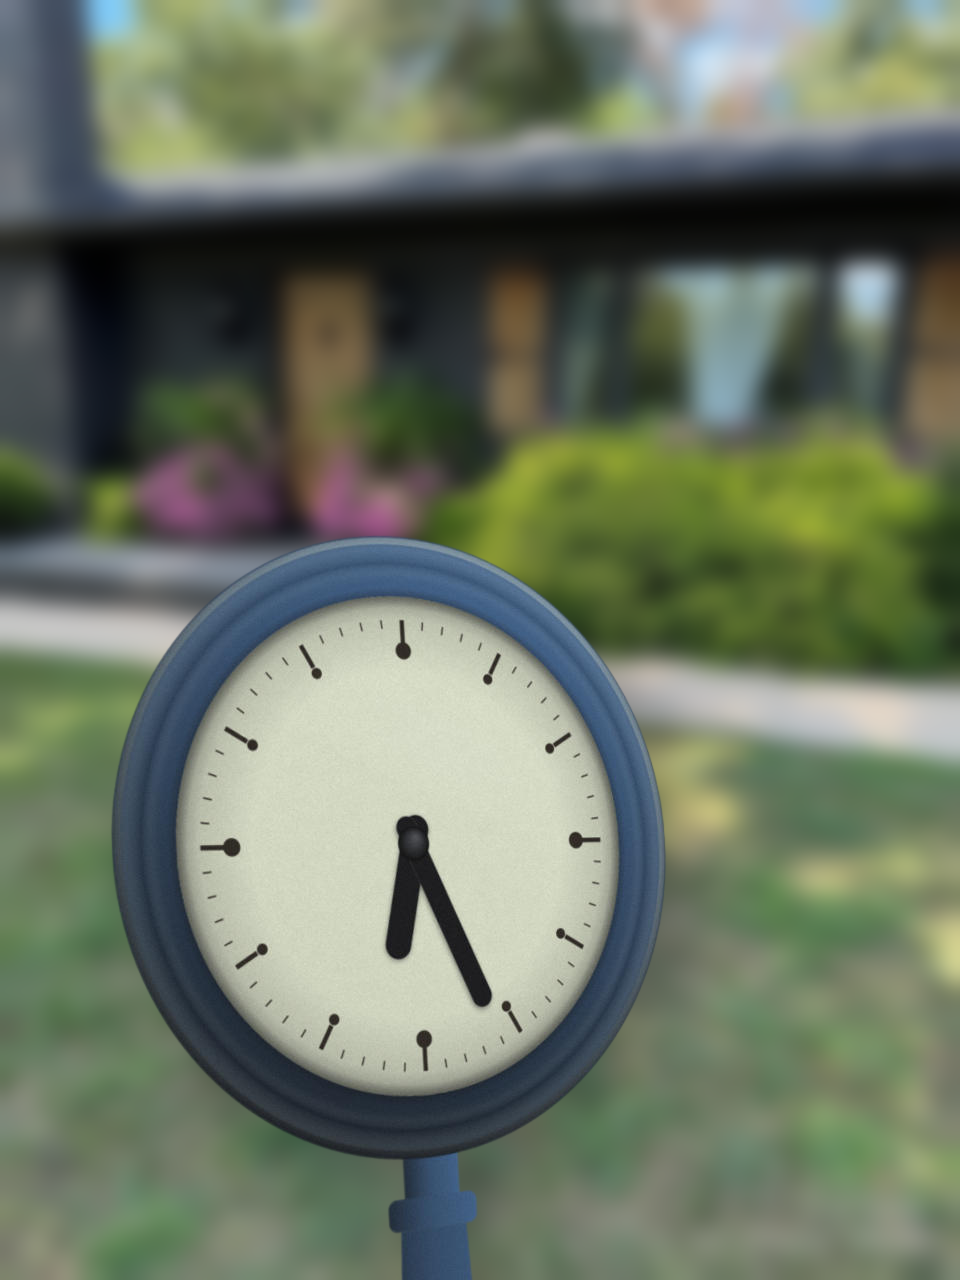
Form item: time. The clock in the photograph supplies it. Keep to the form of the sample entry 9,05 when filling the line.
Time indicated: 6,26
